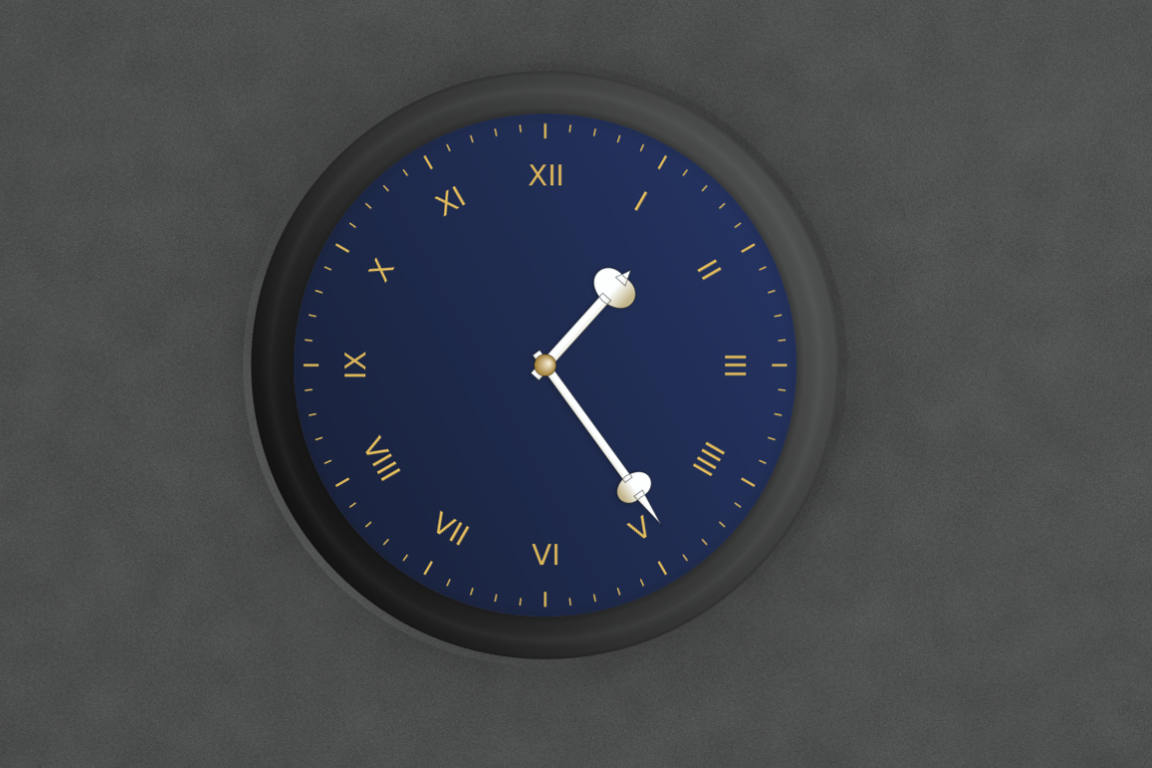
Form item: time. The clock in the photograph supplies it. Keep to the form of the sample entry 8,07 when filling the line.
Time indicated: 1,24
